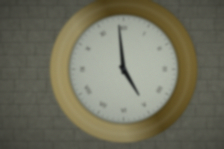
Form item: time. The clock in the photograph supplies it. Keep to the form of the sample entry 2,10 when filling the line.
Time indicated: 4,59
